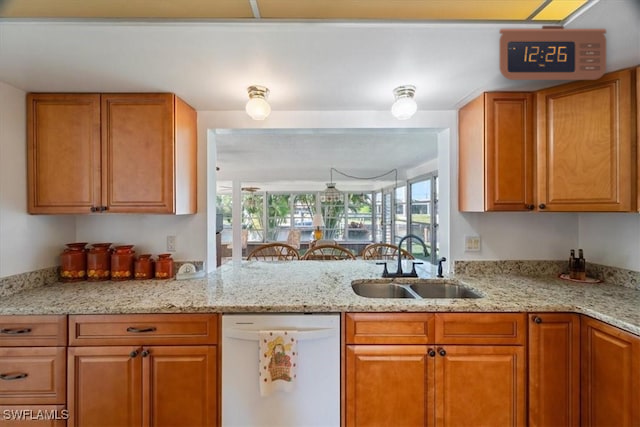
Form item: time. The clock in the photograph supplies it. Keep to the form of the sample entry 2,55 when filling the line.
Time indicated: 12,26
